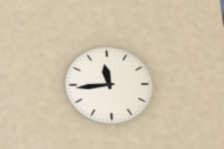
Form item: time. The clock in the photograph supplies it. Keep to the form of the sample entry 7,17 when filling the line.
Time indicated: 11,44
